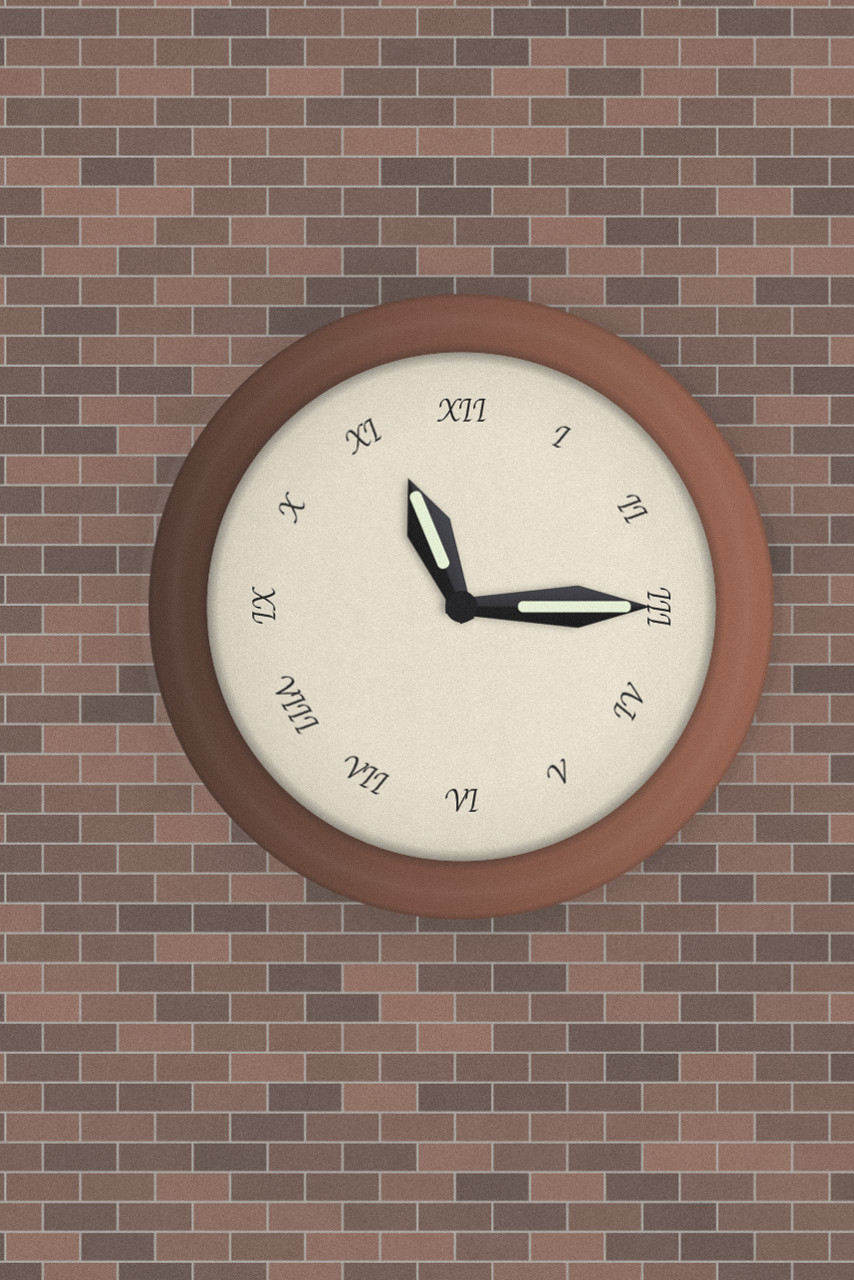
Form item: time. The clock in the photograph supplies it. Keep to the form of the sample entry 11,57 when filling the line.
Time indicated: 11,15
